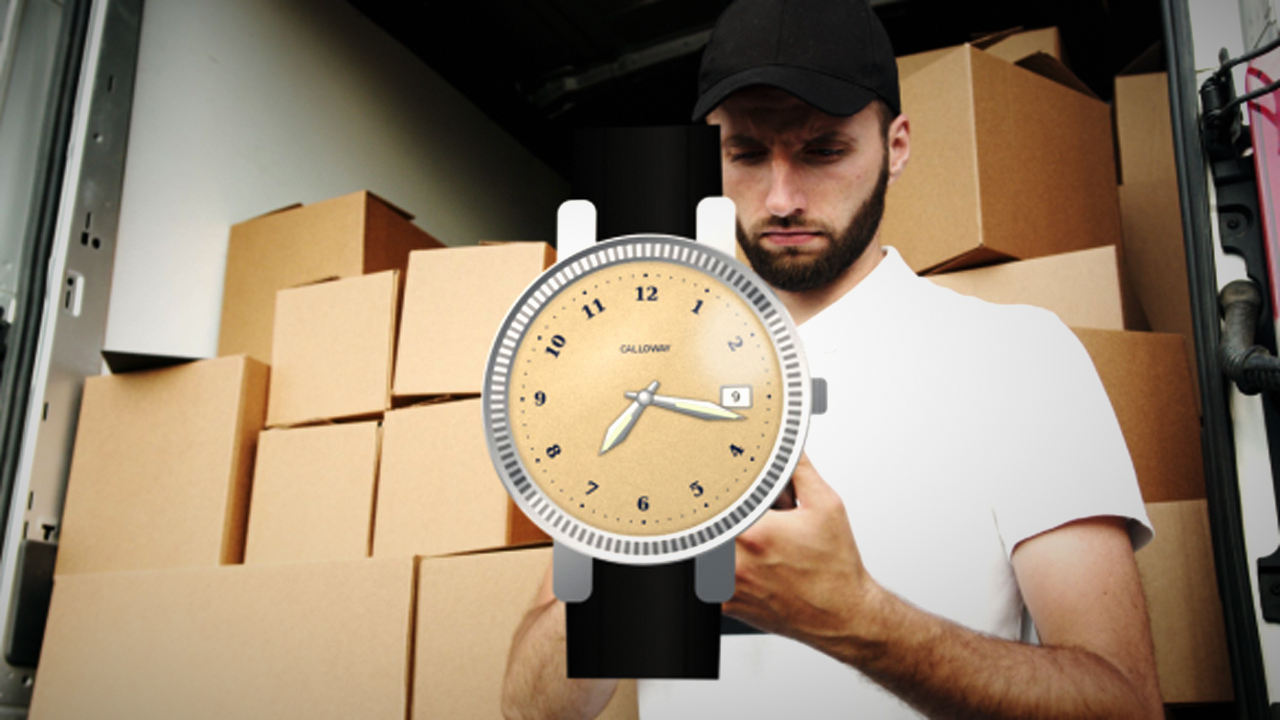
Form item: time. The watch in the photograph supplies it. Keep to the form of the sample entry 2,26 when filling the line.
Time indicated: 7,17
